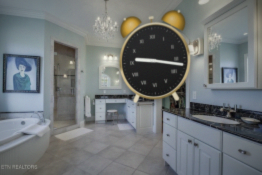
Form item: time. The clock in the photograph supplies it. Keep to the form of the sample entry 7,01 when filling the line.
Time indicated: 9,17
